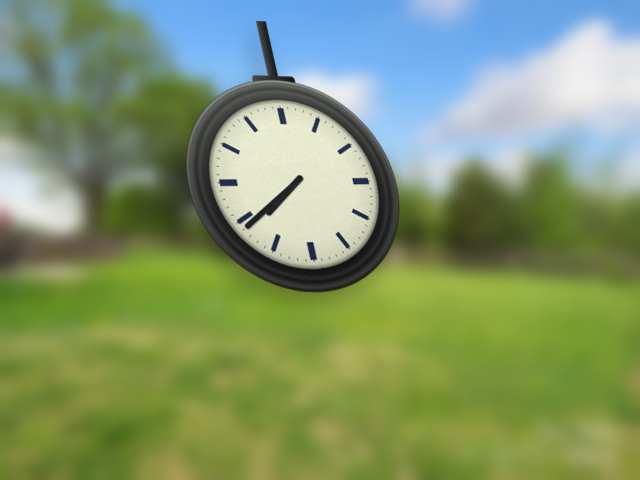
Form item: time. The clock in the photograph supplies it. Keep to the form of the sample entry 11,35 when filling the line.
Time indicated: 7,39
